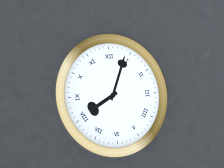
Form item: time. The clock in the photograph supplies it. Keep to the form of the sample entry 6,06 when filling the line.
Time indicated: 8,04
